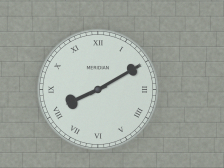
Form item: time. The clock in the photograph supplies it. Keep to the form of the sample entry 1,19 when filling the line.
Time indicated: 8,10
